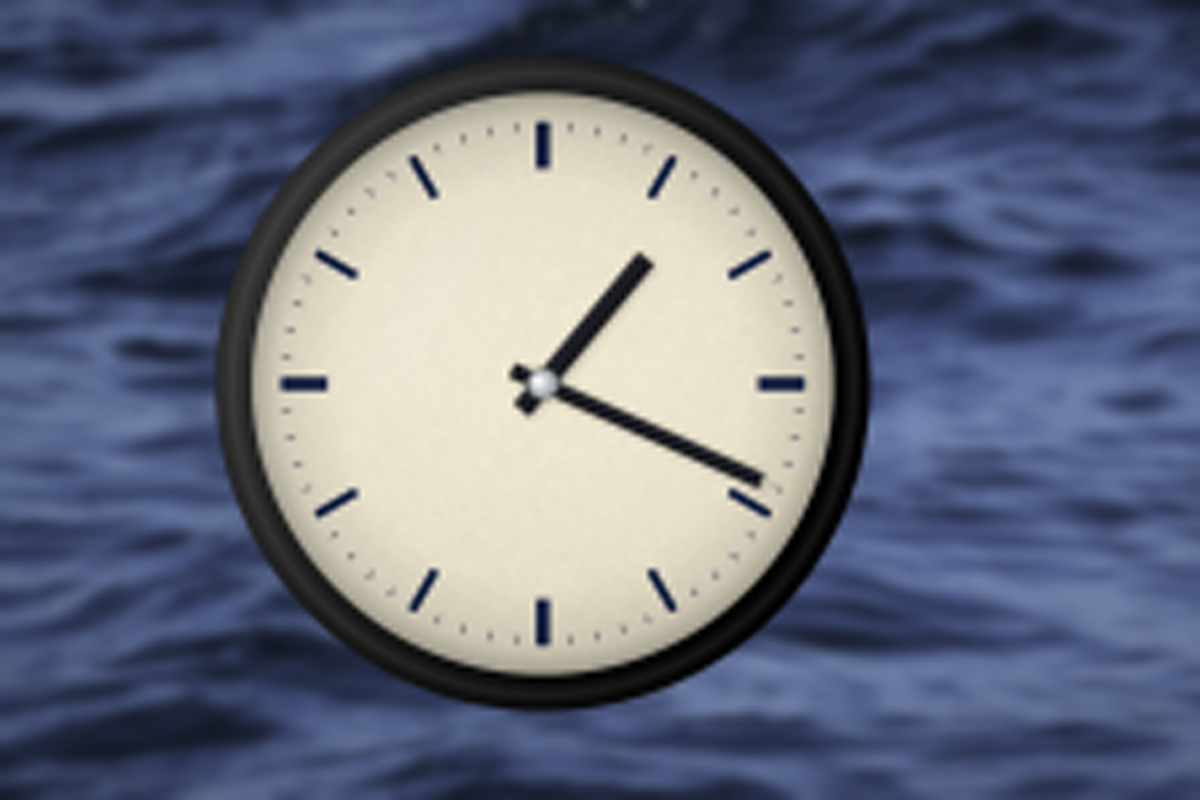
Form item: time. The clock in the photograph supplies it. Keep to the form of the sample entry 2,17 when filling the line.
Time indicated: 1,19
